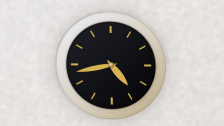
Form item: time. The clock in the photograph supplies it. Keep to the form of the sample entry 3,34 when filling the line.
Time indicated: 4,43
